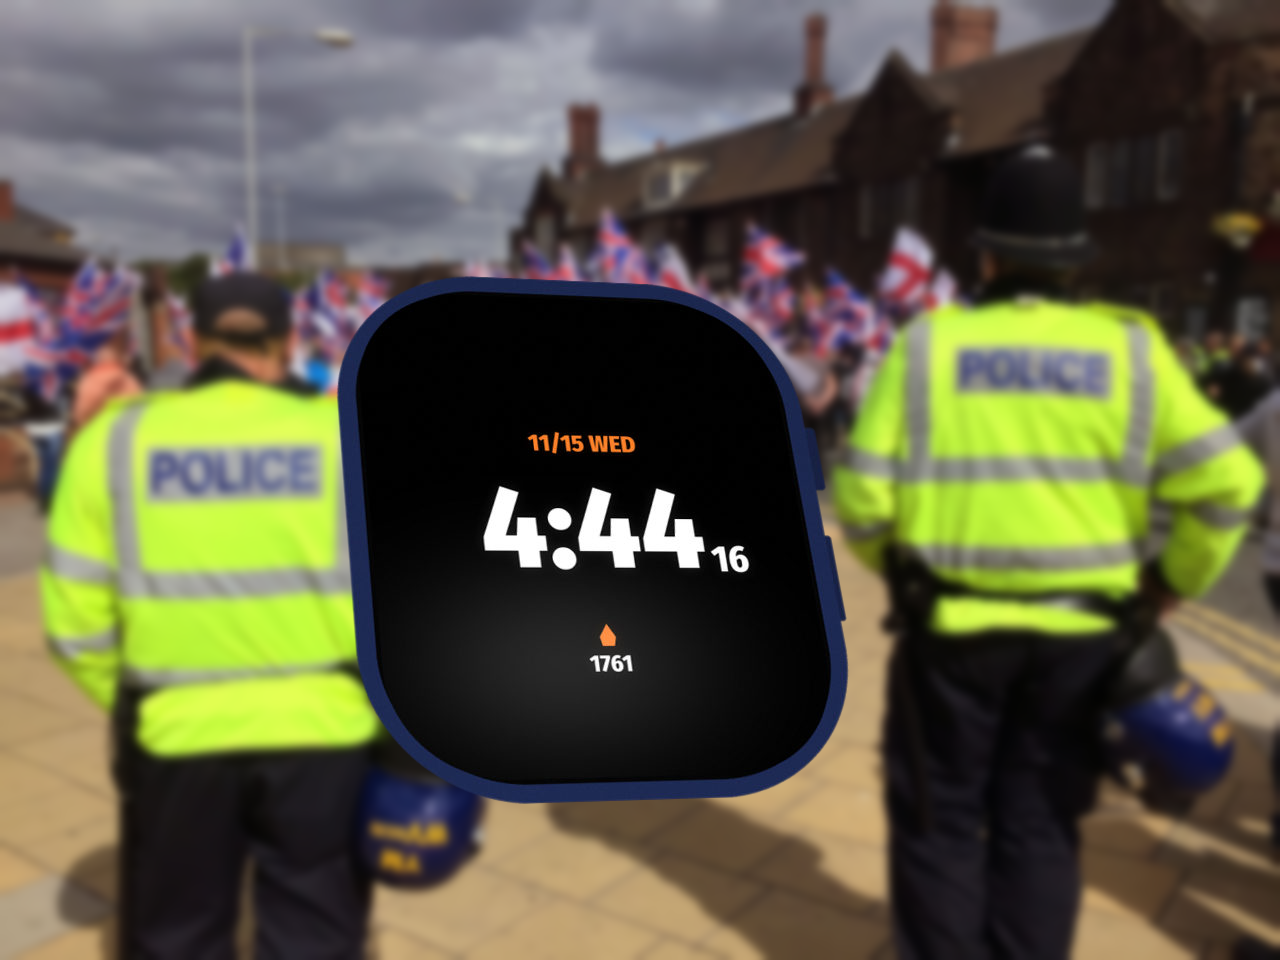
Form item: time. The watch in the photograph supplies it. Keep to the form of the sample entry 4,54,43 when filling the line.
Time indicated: 4,44,16
